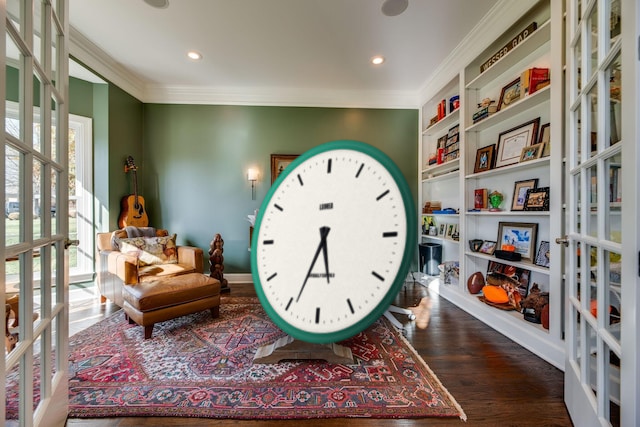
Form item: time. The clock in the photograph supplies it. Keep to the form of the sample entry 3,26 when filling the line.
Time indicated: 5,34
